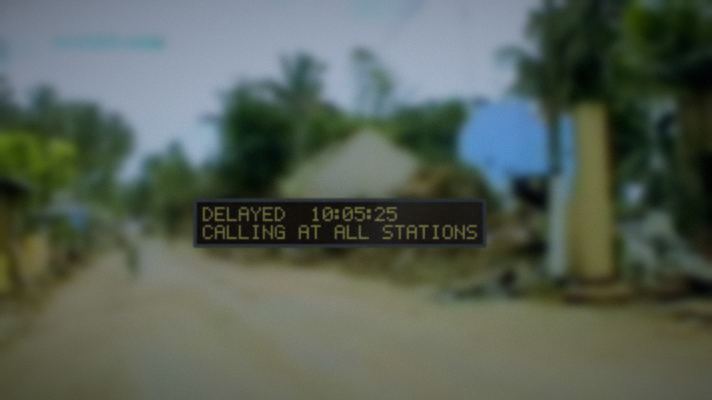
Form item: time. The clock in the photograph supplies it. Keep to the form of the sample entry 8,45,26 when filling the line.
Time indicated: 10,05,25
